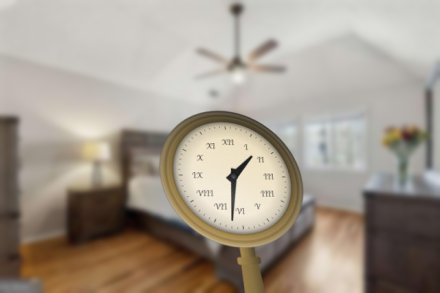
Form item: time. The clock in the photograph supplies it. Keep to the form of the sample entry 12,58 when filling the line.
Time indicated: 1,32
